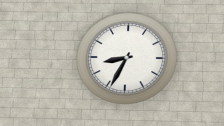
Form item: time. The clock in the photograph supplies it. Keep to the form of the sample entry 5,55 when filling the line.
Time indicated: 8,34
